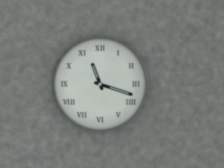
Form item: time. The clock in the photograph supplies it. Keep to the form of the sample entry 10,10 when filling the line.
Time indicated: 11,18
